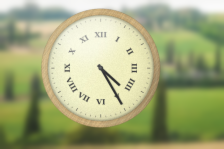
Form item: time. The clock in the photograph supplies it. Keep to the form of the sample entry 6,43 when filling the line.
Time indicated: 4,25
